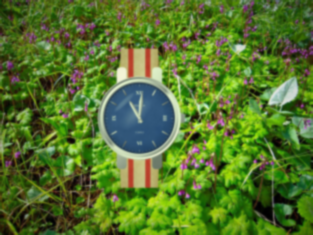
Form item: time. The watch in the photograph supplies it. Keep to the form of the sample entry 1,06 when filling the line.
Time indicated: 11,01
